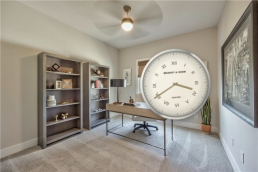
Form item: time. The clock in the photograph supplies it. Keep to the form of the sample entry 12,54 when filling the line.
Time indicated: 3,40
